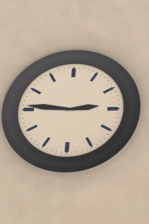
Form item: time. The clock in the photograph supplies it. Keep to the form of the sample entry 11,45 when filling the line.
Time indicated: 2,46
